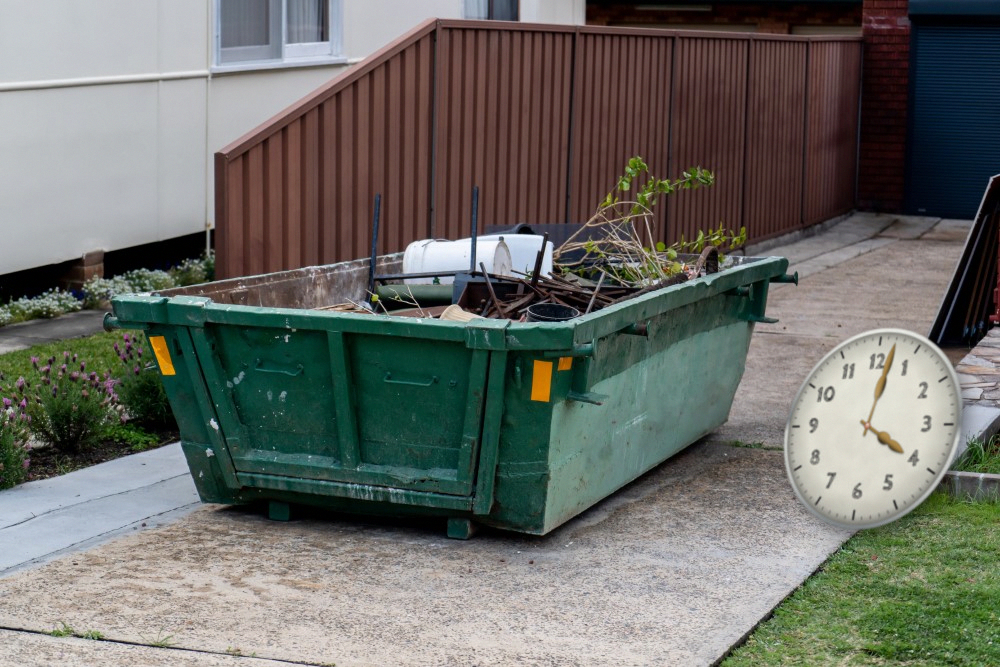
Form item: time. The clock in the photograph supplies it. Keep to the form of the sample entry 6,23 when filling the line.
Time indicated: 4,02
